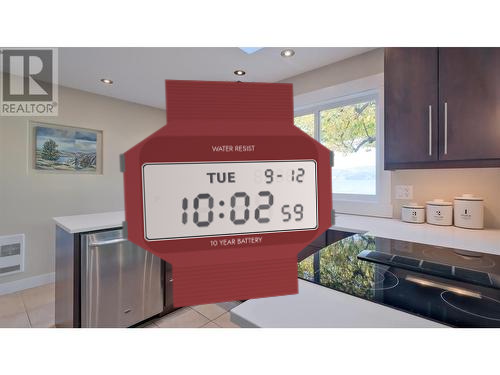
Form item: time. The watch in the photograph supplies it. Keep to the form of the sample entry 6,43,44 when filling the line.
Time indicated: 10,02,59
